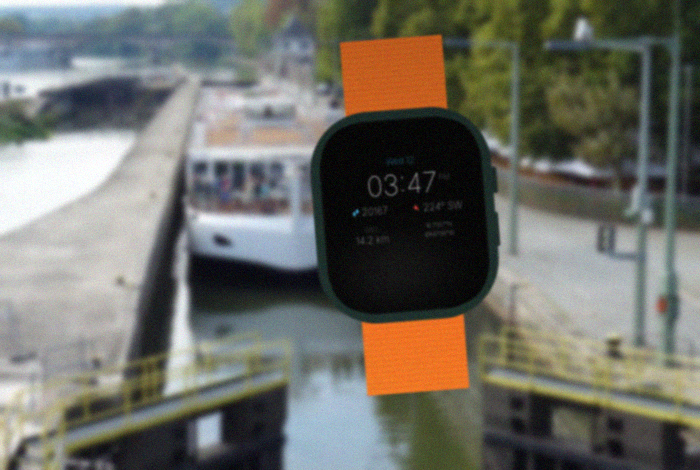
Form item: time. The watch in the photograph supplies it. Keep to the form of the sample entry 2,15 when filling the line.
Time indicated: 3,47
